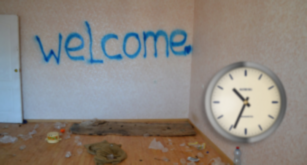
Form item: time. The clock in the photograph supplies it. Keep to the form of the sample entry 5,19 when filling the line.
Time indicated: 10,34
